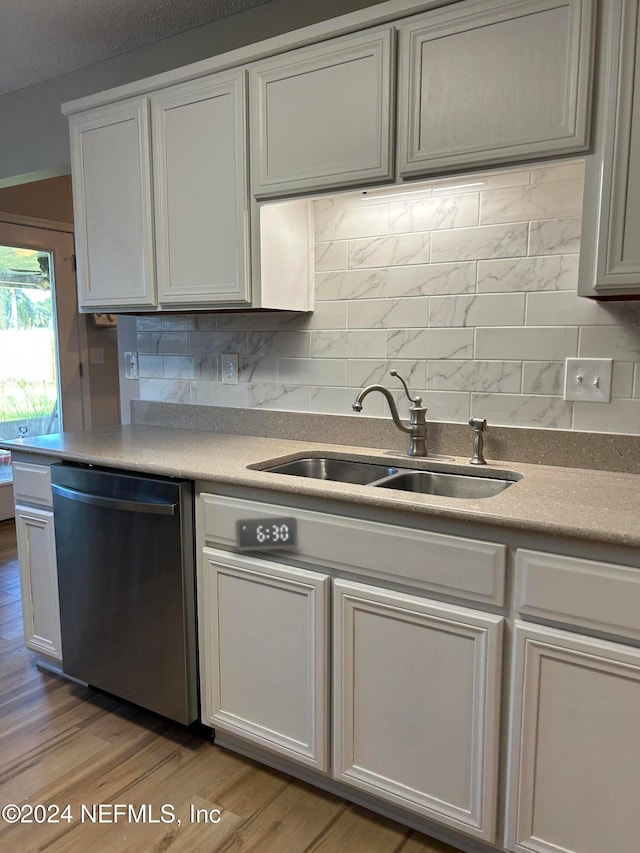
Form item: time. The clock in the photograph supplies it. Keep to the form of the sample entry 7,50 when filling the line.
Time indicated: 6,30
